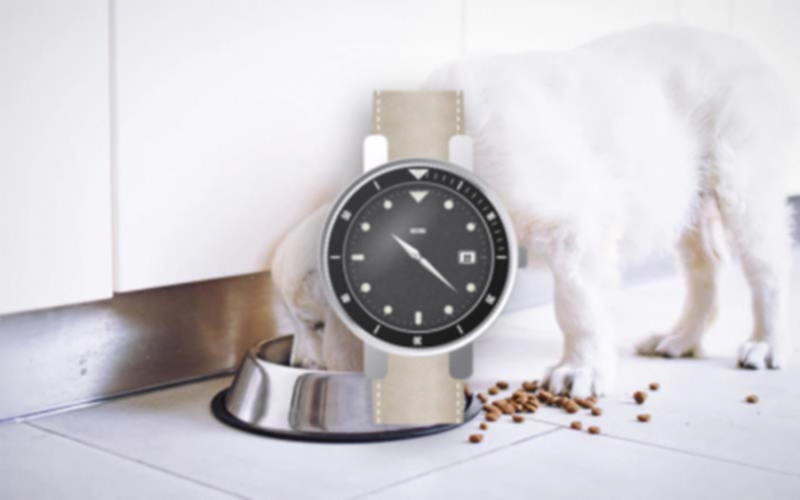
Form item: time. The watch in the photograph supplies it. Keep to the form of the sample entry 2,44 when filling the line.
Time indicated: 10,22
